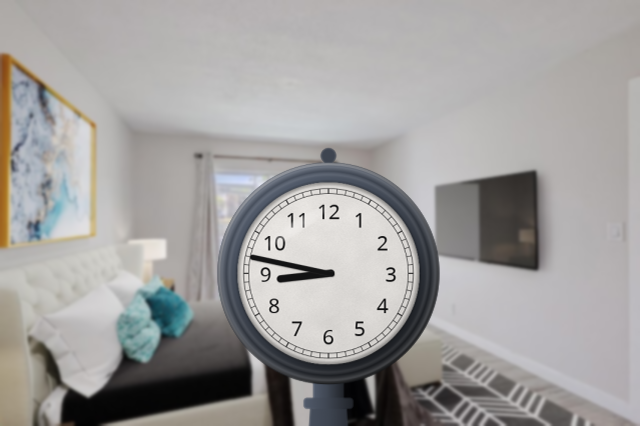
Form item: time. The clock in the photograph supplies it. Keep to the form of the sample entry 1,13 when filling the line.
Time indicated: 8,47
